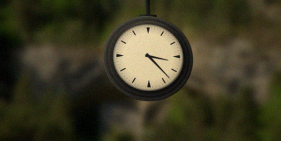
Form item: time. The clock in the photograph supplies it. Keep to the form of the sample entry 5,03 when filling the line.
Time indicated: 3,23
